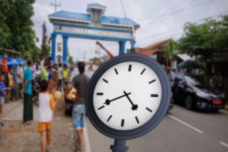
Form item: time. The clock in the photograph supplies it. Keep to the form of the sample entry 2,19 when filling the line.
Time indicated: 4,41
